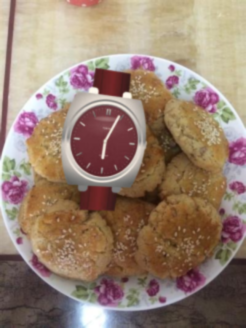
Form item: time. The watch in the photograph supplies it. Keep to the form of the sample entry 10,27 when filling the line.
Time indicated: 6,04
